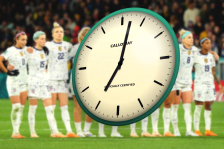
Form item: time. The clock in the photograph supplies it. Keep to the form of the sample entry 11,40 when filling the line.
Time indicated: 7,02
